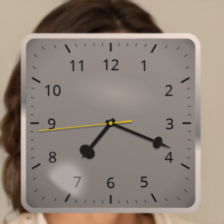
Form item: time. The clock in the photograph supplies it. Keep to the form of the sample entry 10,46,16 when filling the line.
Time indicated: 7,18,44
